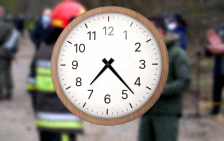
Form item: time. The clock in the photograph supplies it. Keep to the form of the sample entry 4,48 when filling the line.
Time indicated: 7,23
